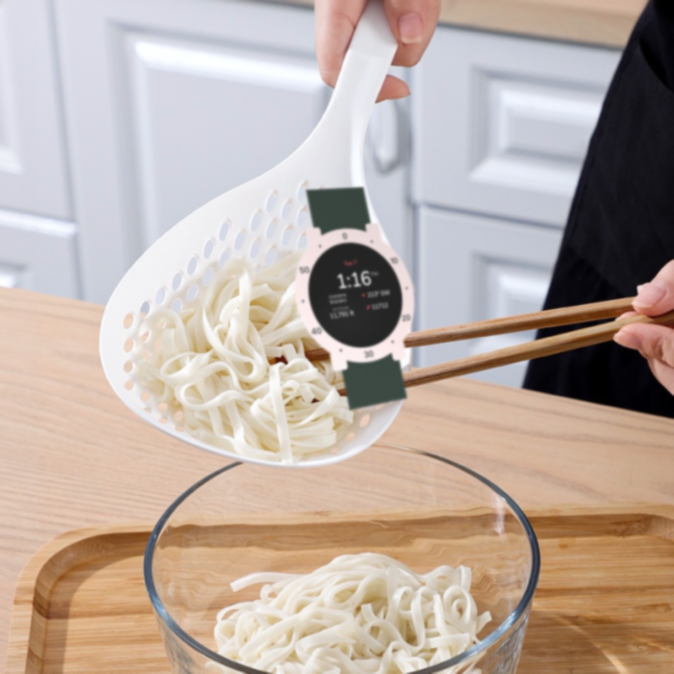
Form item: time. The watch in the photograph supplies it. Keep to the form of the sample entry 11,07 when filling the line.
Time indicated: 1,16
